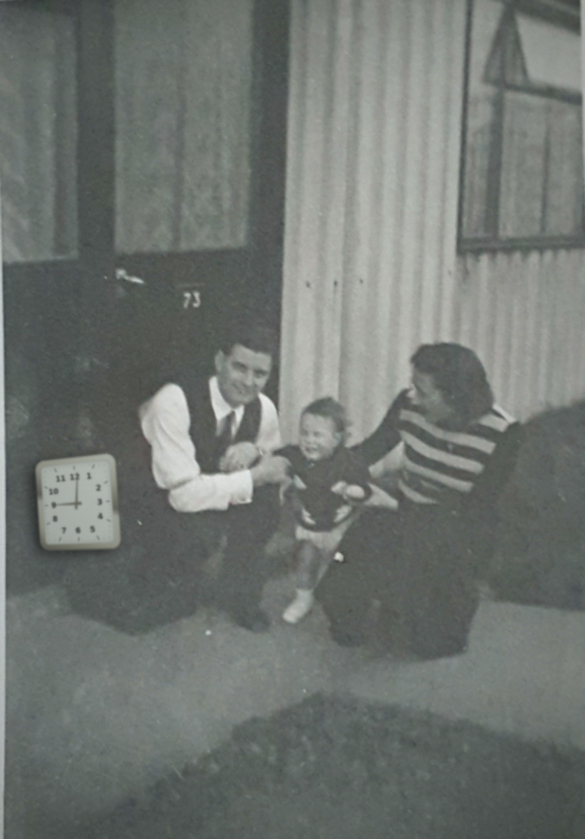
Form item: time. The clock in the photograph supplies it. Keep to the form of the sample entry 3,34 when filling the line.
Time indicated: 9,01
